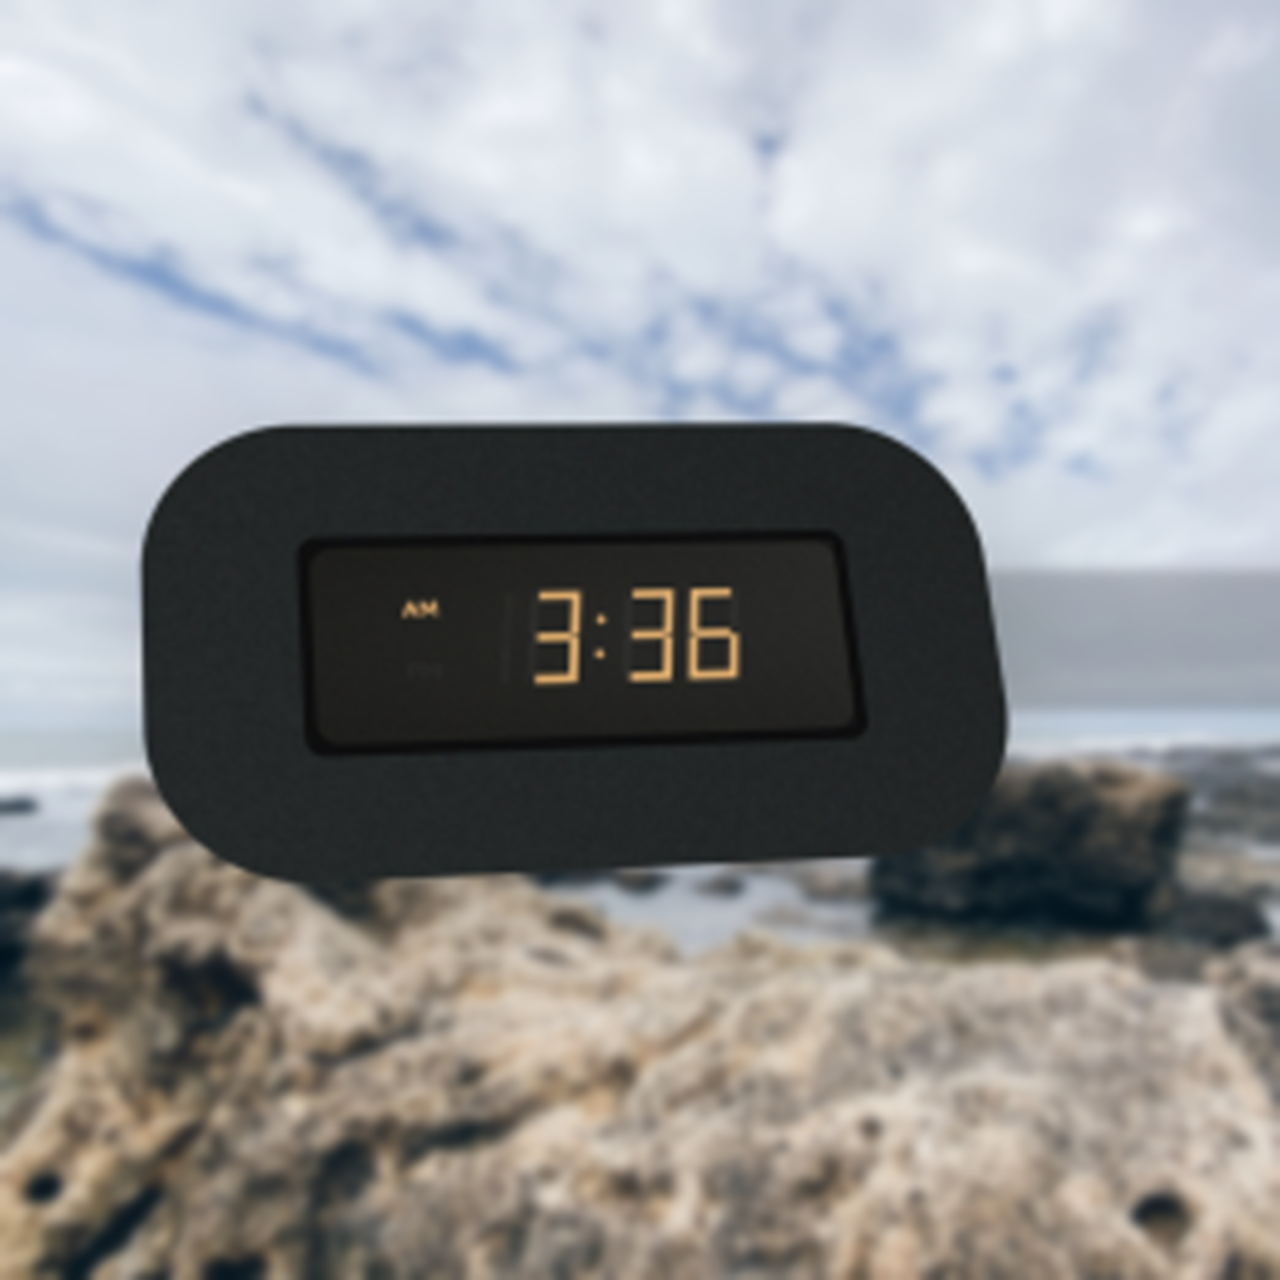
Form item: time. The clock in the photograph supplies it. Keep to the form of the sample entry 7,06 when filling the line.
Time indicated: 3,36
